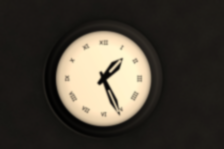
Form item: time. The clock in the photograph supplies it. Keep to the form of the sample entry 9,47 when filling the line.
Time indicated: 1,26
